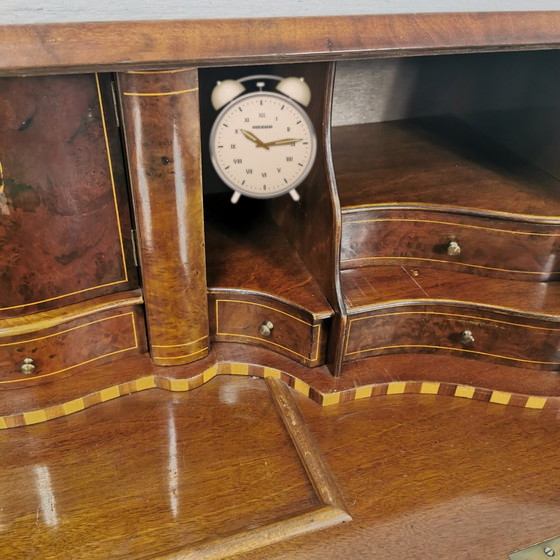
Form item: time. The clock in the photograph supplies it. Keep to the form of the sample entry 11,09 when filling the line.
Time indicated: 10,14
